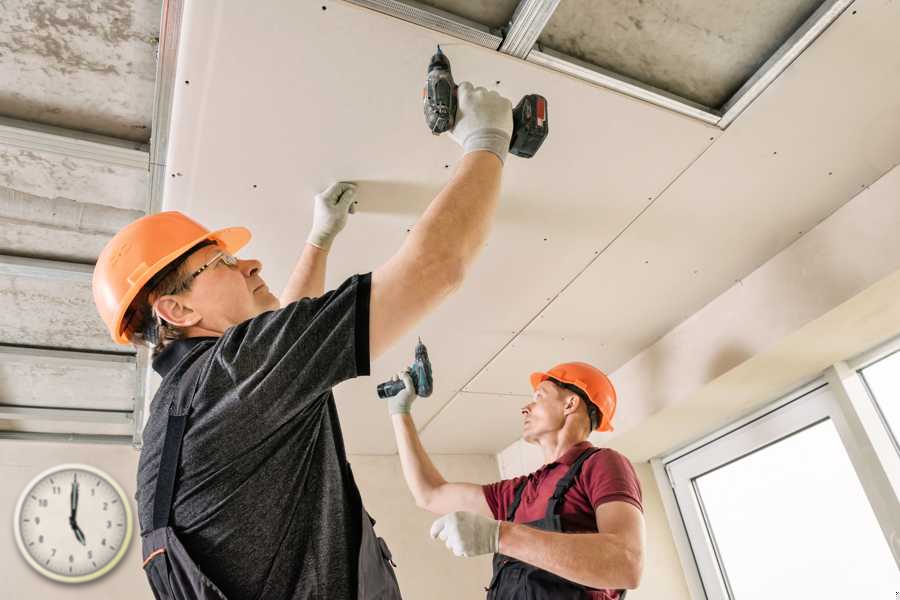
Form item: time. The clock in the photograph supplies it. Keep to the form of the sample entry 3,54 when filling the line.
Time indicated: 5,00
